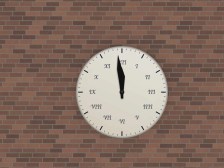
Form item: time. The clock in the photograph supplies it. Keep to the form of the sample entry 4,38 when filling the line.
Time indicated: 11,59
